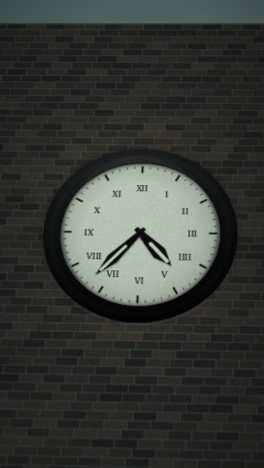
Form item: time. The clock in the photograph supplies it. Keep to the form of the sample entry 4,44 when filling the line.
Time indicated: 4,37
